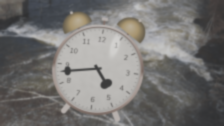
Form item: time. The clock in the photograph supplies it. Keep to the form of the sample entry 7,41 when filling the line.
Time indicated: 4,43
